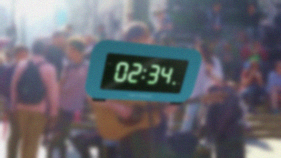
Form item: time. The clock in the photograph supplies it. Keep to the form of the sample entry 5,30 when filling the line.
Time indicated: 2,34
